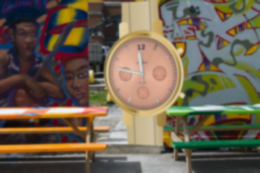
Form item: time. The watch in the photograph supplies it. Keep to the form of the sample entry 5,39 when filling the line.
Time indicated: 11,47
